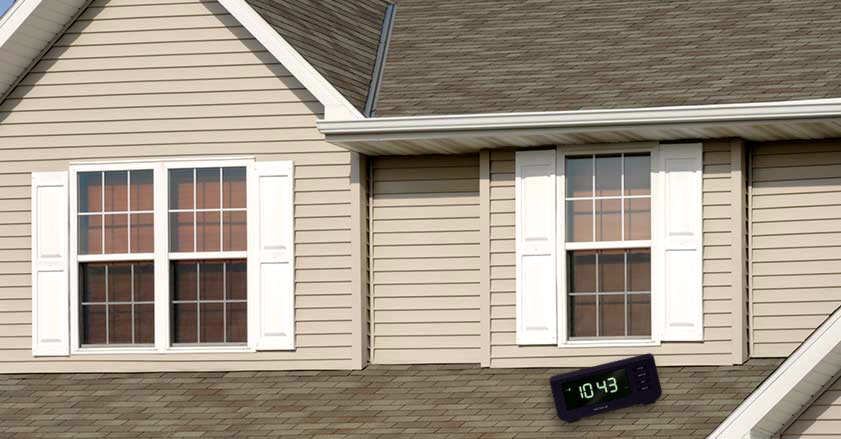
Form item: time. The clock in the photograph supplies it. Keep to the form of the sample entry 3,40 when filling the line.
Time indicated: 10,43
